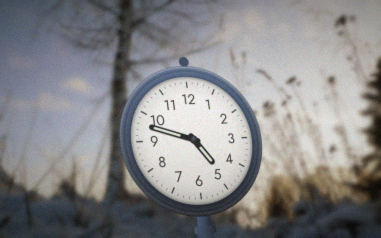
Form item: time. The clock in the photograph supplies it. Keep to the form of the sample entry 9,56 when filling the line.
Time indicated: 4,48
